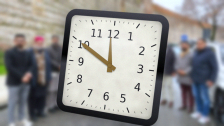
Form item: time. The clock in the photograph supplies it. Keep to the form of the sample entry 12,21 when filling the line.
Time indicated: 11,50
